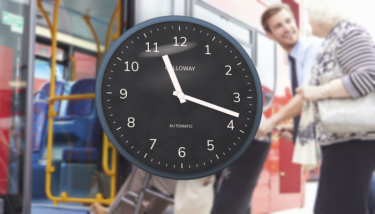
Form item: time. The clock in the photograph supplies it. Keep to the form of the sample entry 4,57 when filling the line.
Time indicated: 11,18
